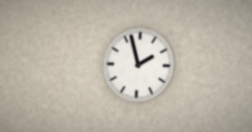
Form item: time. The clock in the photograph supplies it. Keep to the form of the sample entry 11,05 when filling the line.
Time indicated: 1,57
